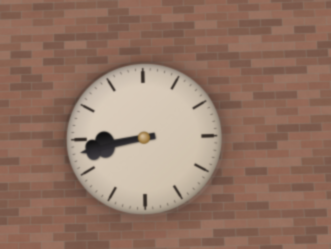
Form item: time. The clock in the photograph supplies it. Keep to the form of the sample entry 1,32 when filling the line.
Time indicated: 8,43
